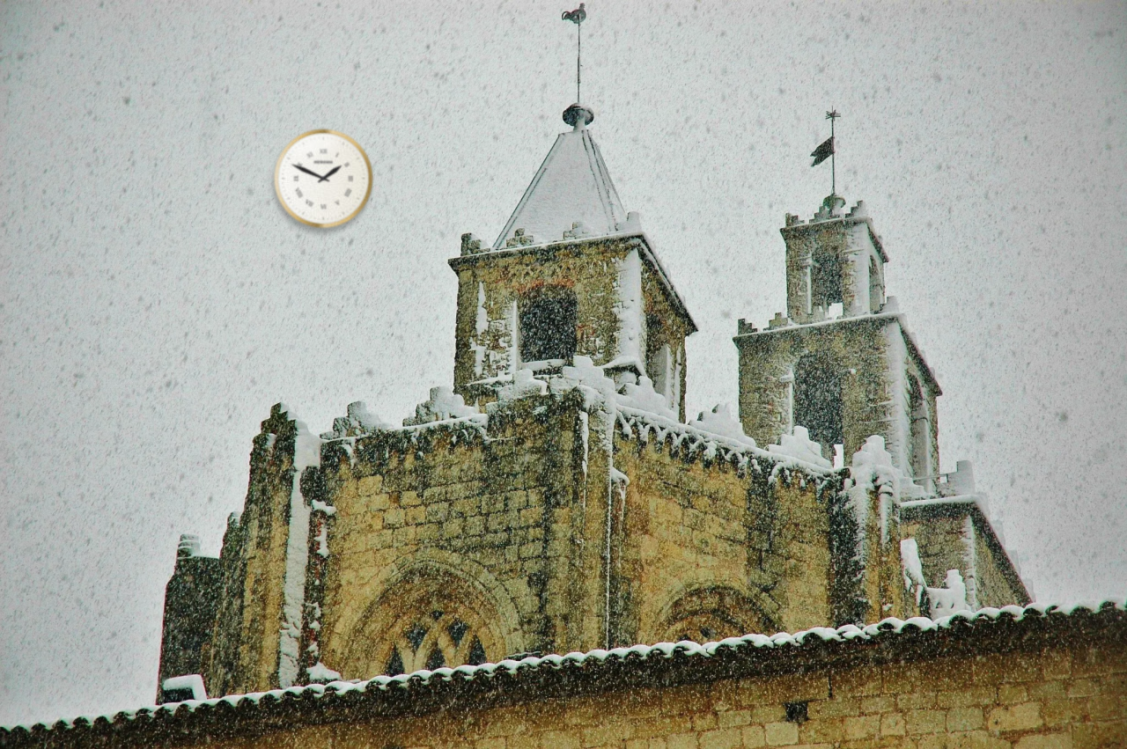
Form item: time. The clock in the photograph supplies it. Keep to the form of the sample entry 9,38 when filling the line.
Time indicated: 1,49
